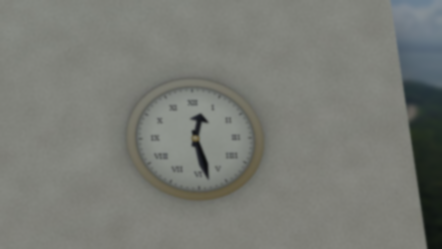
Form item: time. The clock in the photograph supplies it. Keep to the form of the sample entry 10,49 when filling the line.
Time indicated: 12,28
